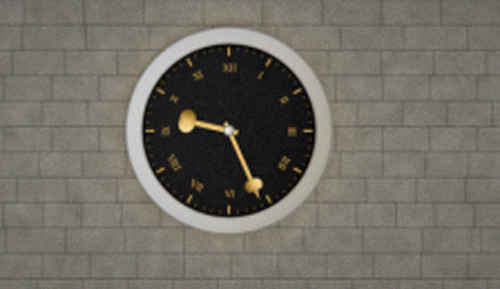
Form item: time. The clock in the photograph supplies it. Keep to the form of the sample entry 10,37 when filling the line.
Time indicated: 9,26
